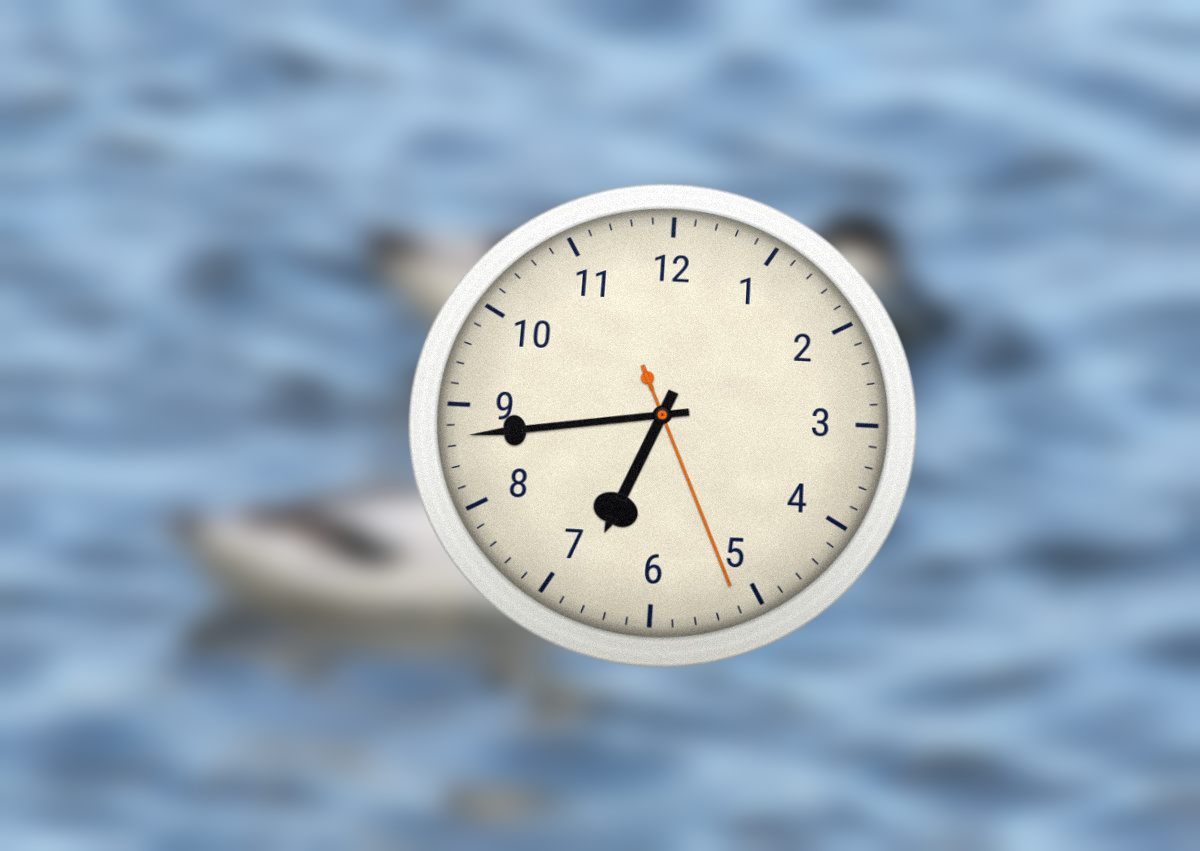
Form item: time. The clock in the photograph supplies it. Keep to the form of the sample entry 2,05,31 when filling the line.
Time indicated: 6,43,26
